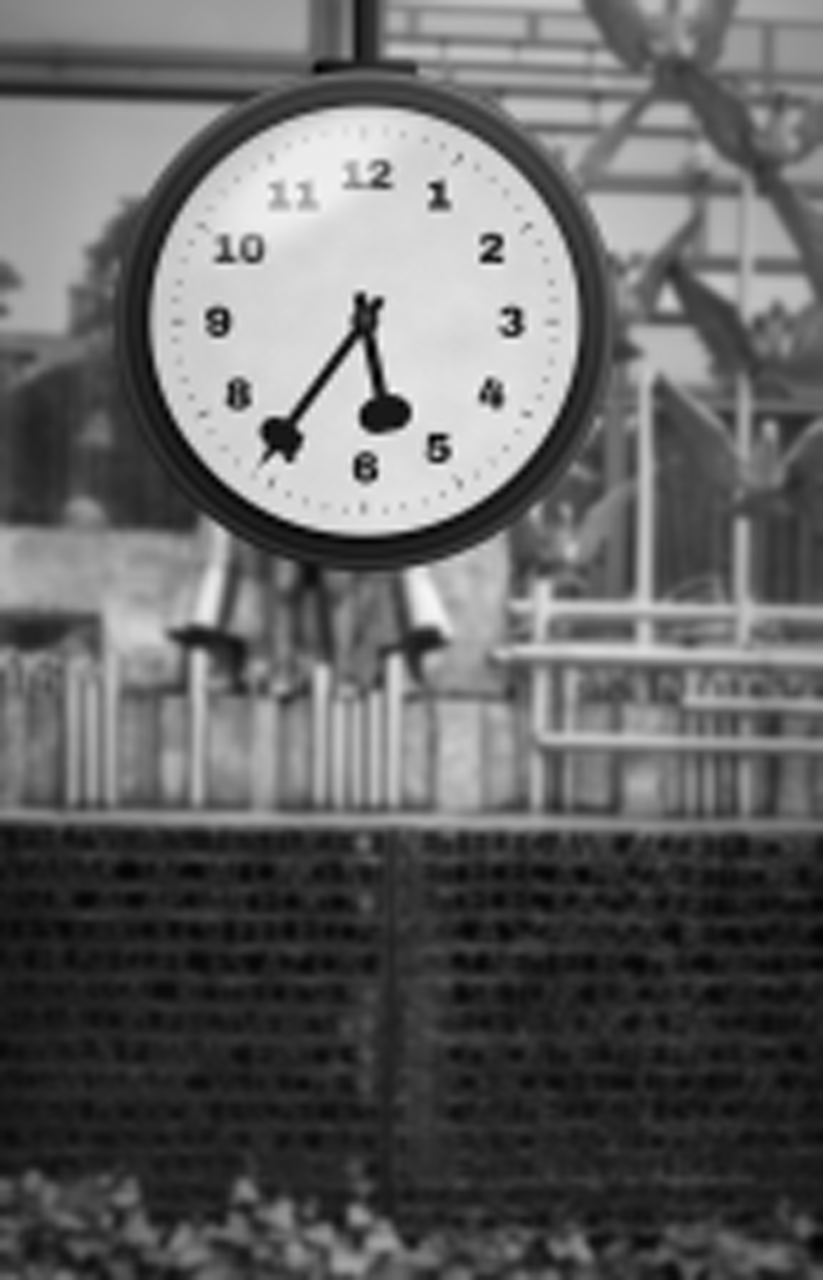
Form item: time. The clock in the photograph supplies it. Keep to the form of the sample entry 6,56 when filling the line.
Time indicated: 5,36
